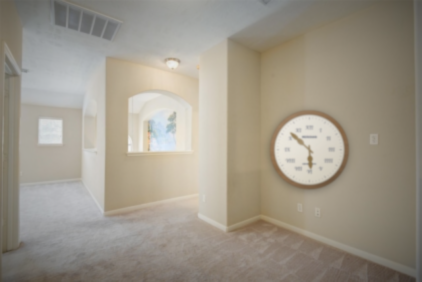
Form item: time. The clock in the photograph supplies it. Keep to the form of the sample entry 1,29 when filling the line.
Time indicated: 5,52
